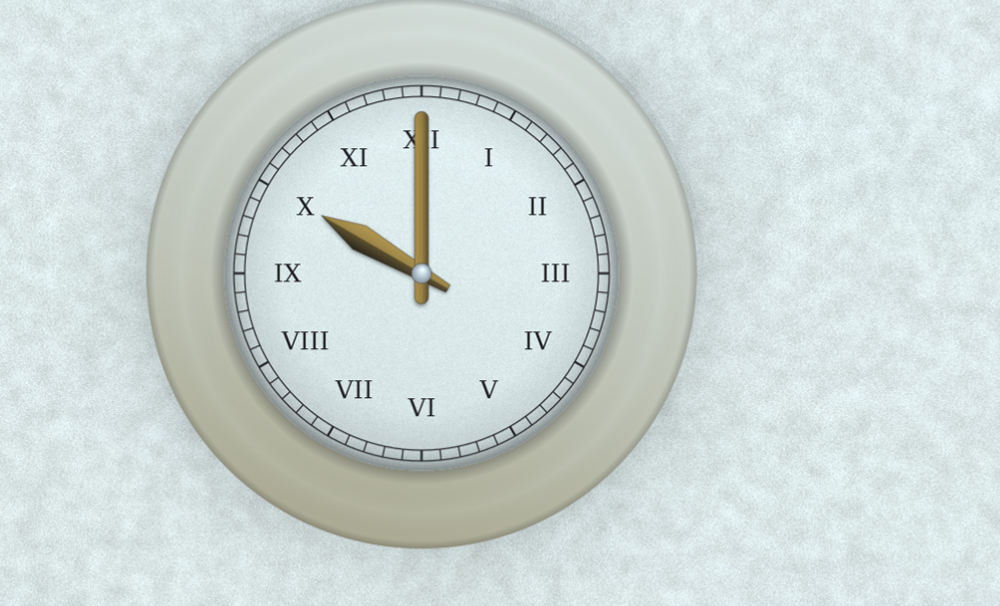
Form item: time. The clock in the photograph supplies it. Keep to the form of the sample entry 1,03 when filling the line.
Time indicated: 10,00
